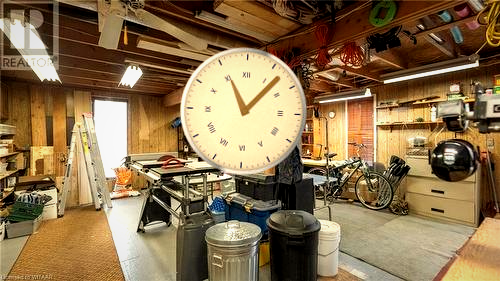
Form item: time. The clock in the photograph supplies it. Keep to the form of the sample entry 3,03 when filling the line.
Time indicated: 11,07
